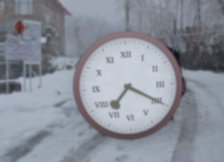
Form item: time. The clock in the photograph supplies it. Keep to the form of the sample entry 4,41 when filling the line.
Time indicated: 7,20
